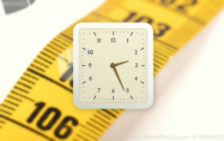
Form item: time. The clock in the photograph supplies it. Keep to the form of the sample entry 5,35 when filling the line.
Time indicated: 2,26
